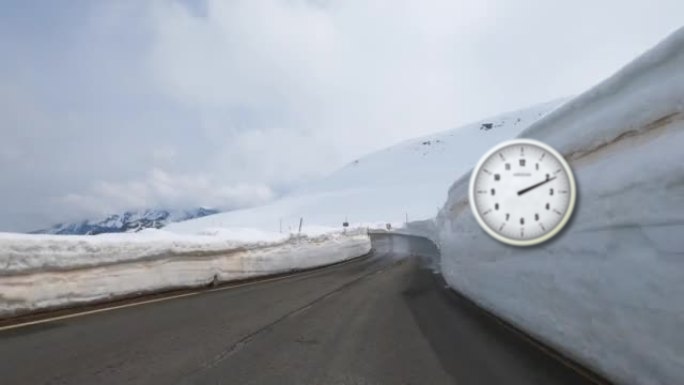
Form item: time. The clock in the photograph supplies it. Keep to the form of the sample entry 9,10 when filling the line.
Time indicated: 2,11
